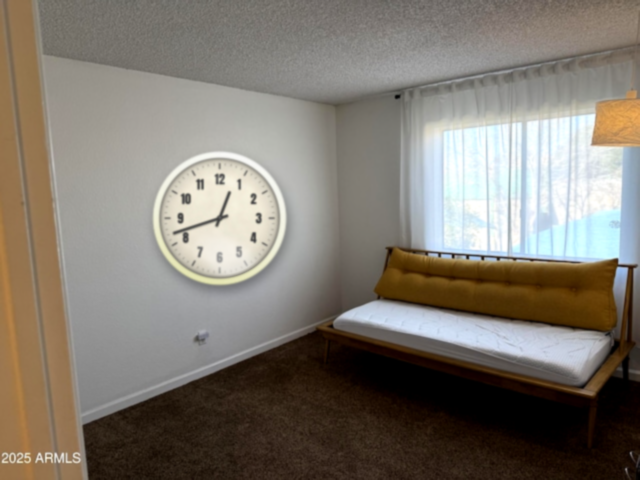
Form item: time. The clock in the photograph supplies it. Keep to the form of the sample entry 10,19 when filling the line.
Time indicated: 12,42
